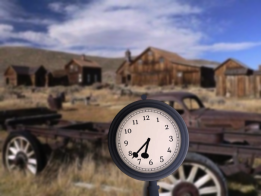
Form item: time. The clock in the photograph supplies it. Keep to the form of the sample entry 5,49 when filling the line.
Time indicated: 6,38
